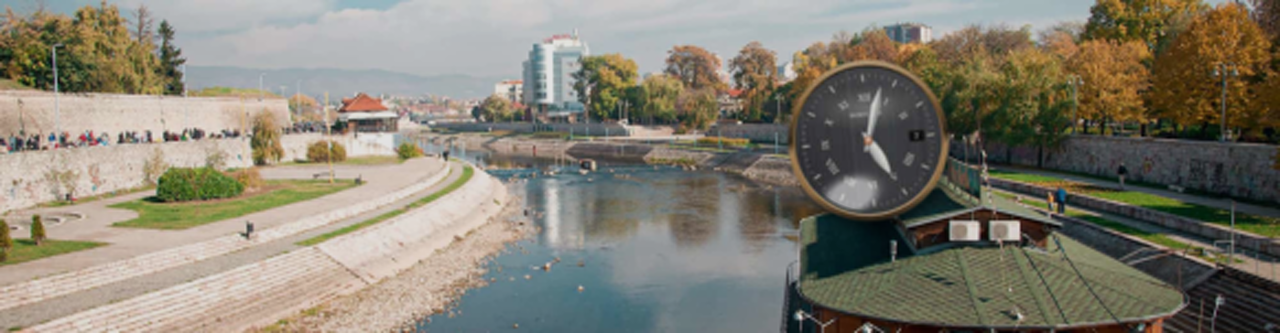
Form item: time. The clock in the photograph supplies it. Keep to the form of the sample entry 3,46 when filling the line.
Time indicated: 5,03
